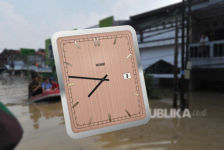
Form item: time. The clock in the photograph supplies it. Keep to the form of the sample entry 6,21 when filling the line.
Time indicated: 7,47
